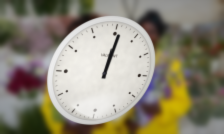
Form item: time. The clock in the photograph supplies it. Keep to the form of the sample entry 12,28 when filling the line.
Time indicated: 12,01
